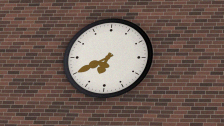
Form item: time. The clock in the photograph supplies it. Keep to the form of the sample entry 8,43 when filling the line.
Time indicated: 6,40
